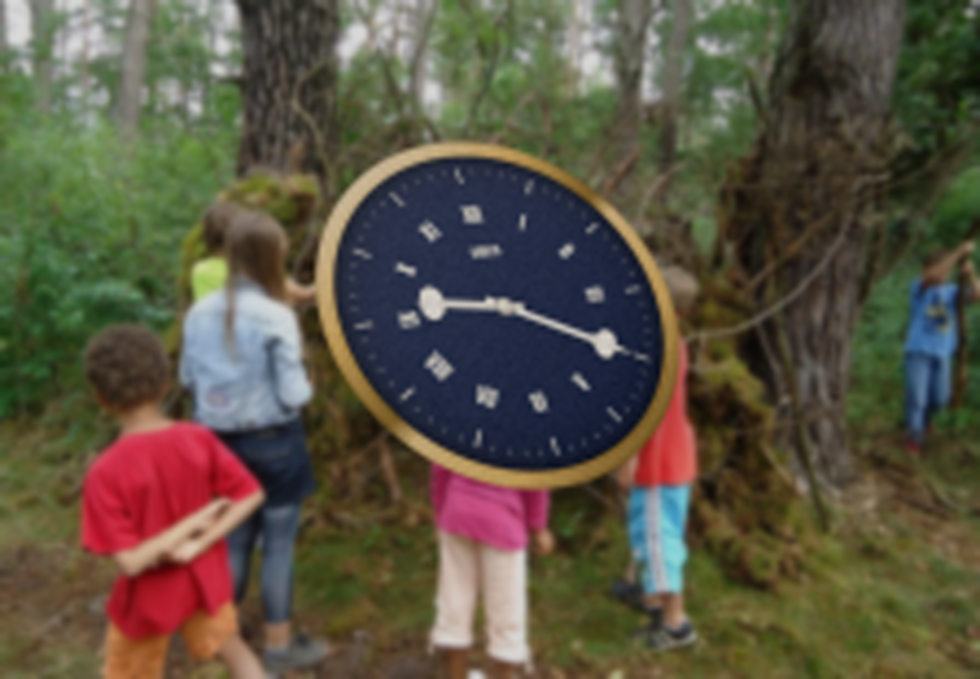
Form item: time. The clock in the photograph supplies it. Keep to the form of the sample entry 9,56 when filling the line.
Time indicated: 9,20
